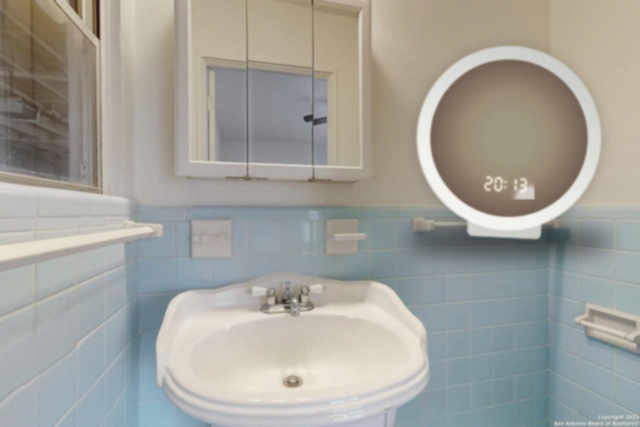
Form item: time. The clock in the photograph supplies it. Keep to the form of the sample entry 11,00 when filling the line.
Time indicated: 20,13
